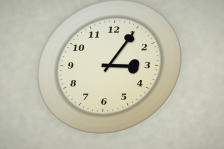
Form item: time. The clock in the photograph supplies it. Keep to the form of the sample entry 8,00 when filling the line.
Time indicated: 3,05
